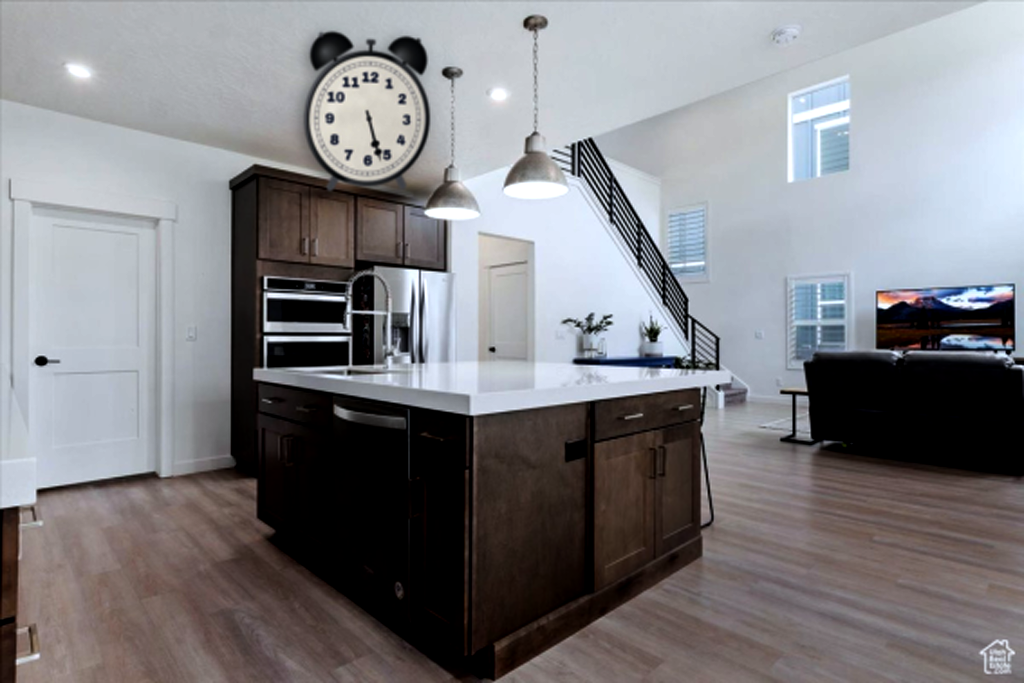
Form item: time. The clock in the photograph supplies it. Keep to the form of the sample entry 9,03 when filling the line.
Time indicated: 5,27
